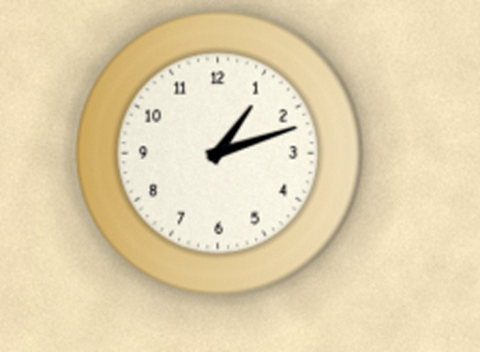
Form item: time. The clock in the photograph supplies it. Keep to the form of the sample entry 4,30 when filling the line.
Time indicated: 1,12
